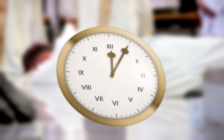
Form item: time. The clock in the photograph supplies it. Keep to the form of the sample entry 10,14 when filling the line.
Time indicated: 12,05
